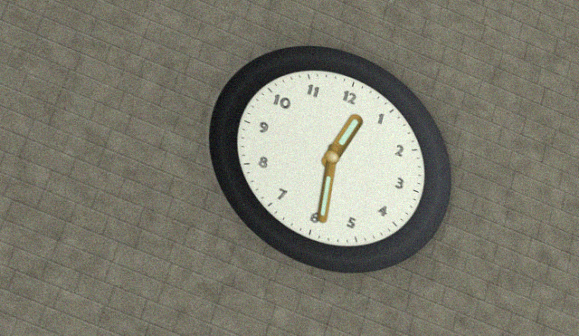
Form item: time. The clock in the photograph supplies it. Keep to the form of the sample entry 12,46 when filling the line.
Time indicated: 12,29
